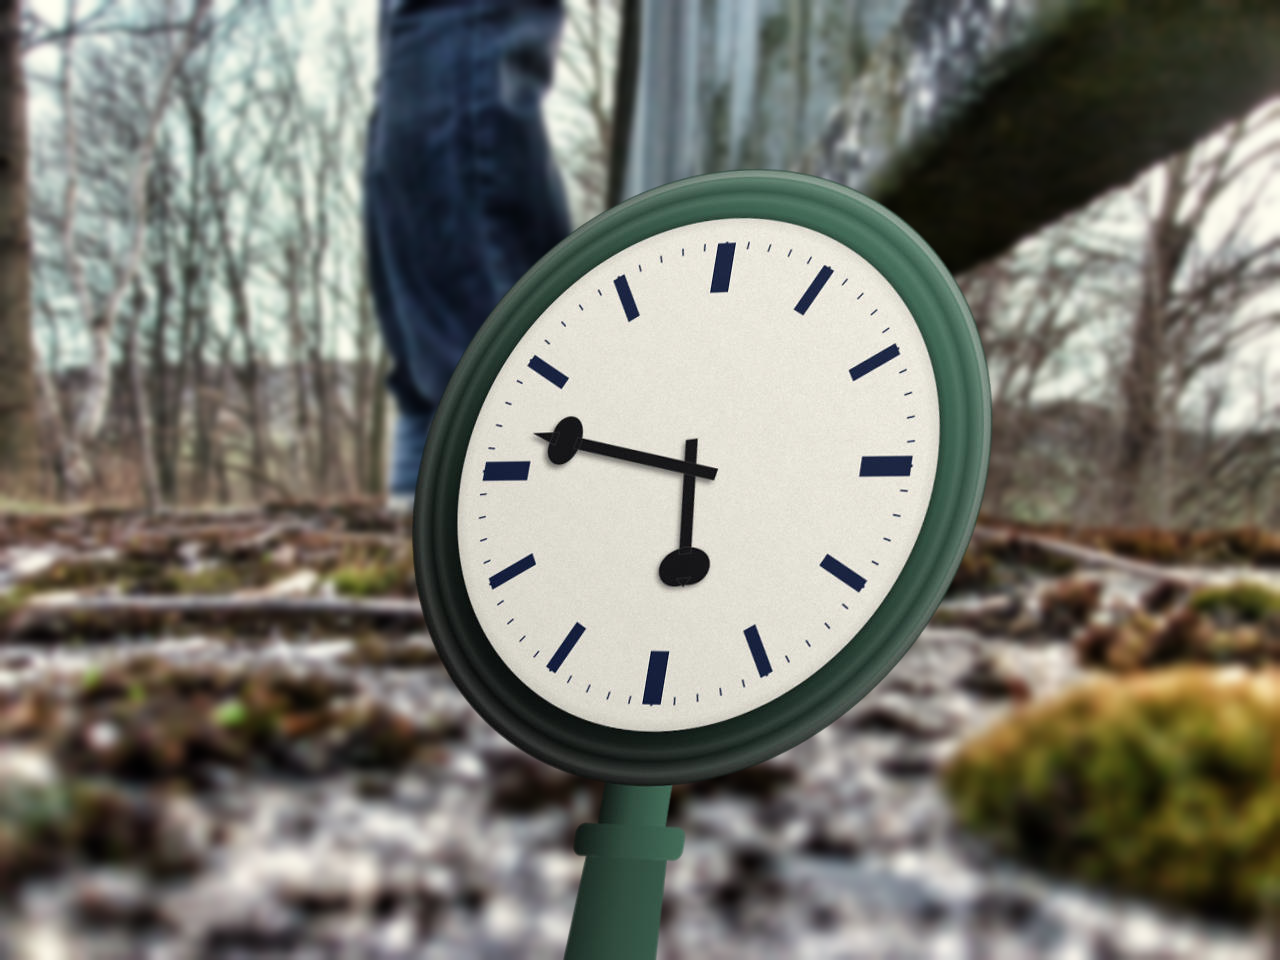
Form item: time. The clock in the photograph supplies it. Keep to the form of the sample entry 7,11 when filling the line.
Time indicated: 5,47
